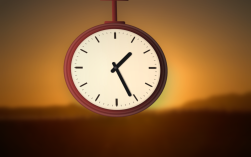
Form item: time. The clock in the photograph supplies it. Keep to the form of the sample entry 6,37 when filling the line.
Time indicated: 1,26
